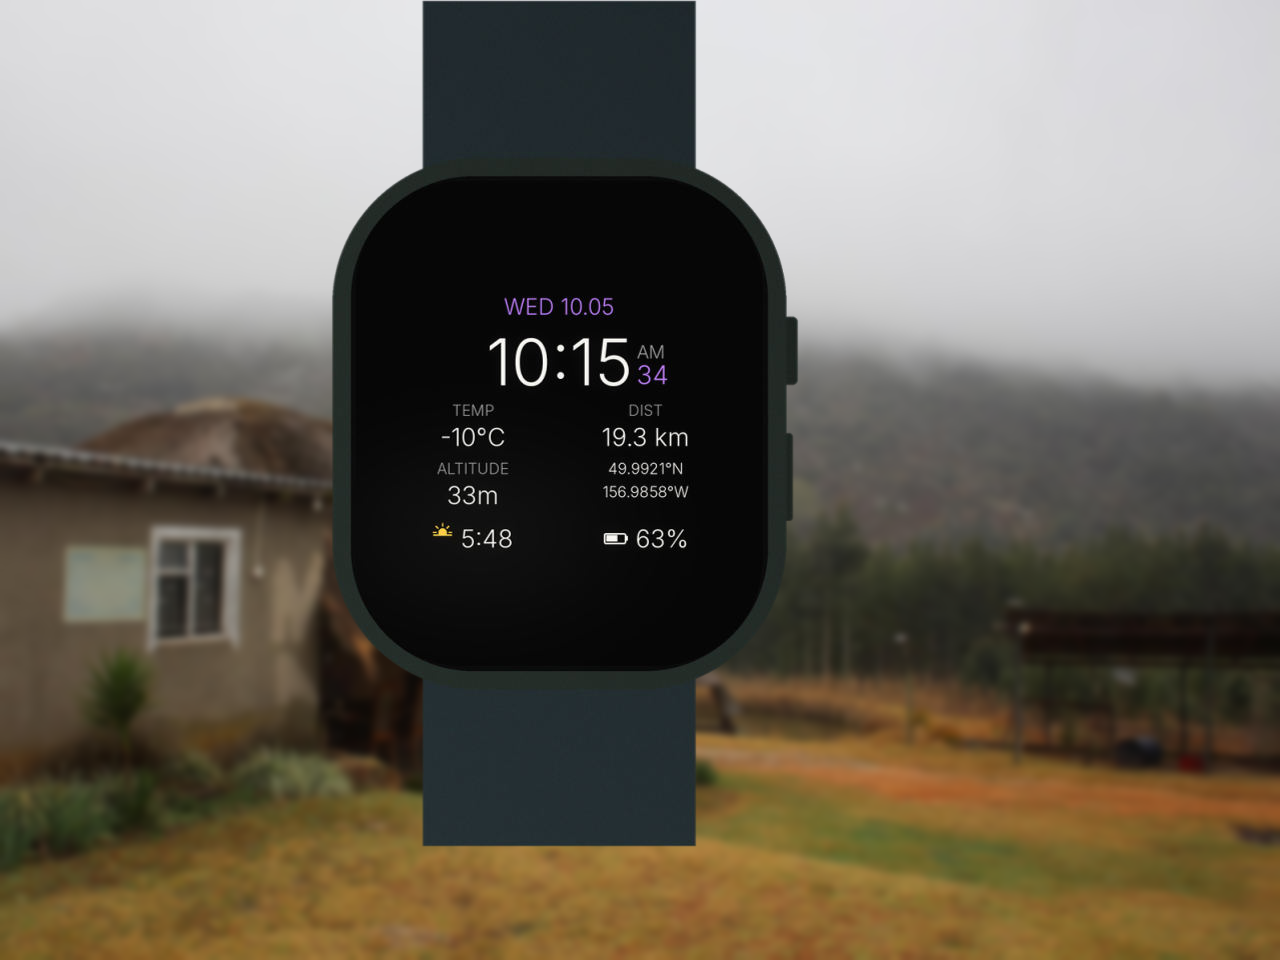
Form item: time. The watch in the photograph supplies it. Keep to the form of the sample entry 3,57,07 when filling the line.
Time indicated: 10,15,34
